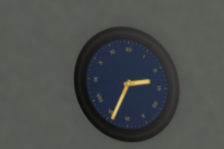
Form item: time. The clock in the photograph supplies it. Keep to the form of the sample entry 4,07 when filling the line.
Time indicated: 2,34
